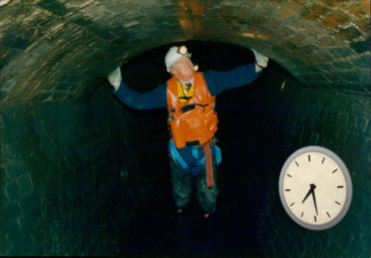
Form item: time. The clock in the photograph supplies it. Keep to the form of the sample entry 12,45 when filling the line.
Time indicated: 7,29
